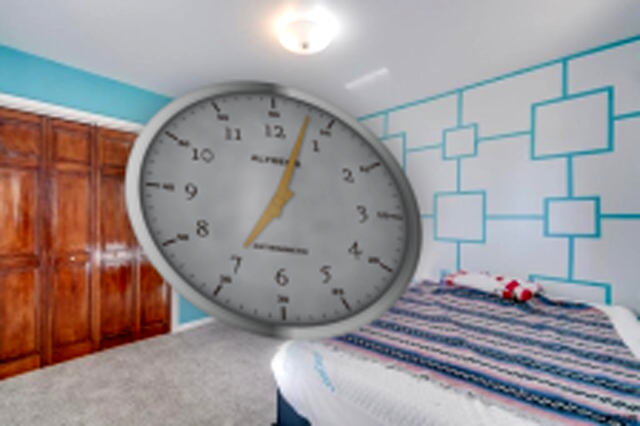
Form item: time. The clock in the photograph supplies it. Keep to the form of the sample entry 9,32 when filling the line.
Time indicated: 7,03
